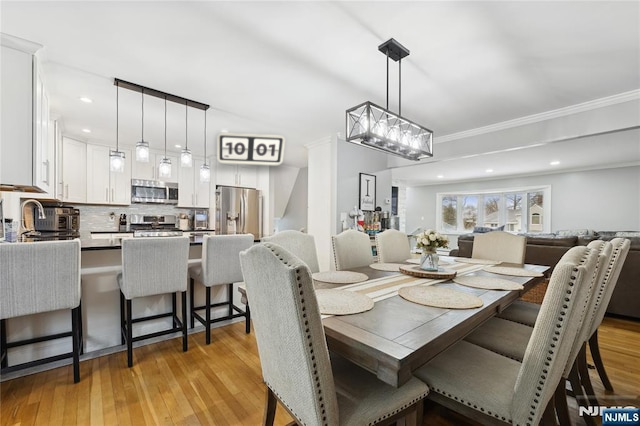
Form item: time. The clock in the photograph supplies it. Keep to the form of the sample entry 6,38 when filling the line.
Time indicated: 10,01
